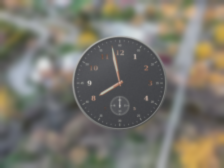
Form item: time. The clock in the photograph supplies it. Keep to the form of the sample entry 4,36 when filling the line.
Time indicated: 7,58
